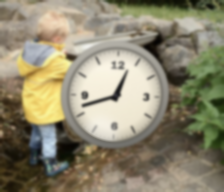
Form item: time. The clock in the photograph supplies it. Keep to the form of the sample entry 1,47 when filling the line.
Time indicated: 12,42
